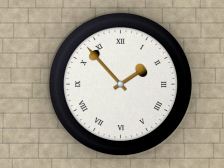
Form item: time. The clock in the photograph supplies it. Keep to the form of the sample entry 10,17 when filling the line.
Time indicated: 1,53
